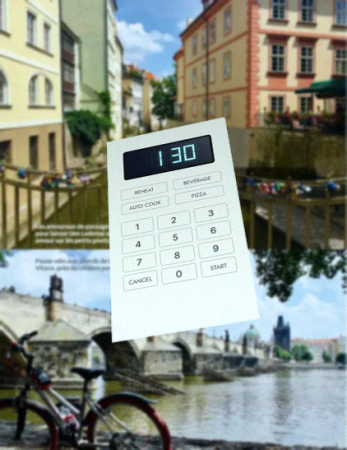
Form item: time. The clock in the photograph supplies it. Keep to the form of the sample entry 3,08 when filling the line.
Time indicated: 1,30
